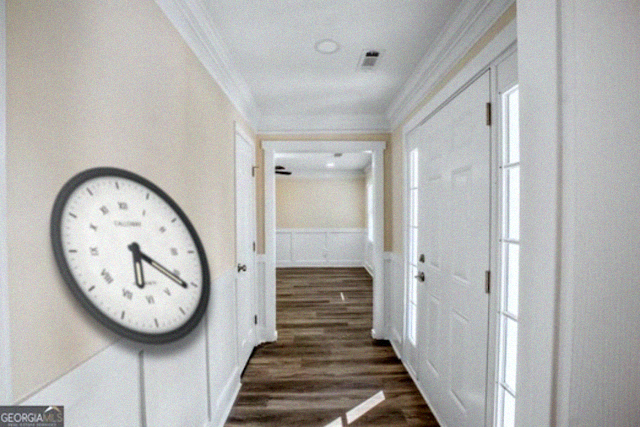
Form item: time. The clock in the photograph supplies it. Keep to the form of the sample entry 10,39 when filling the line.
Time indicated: 6,21
